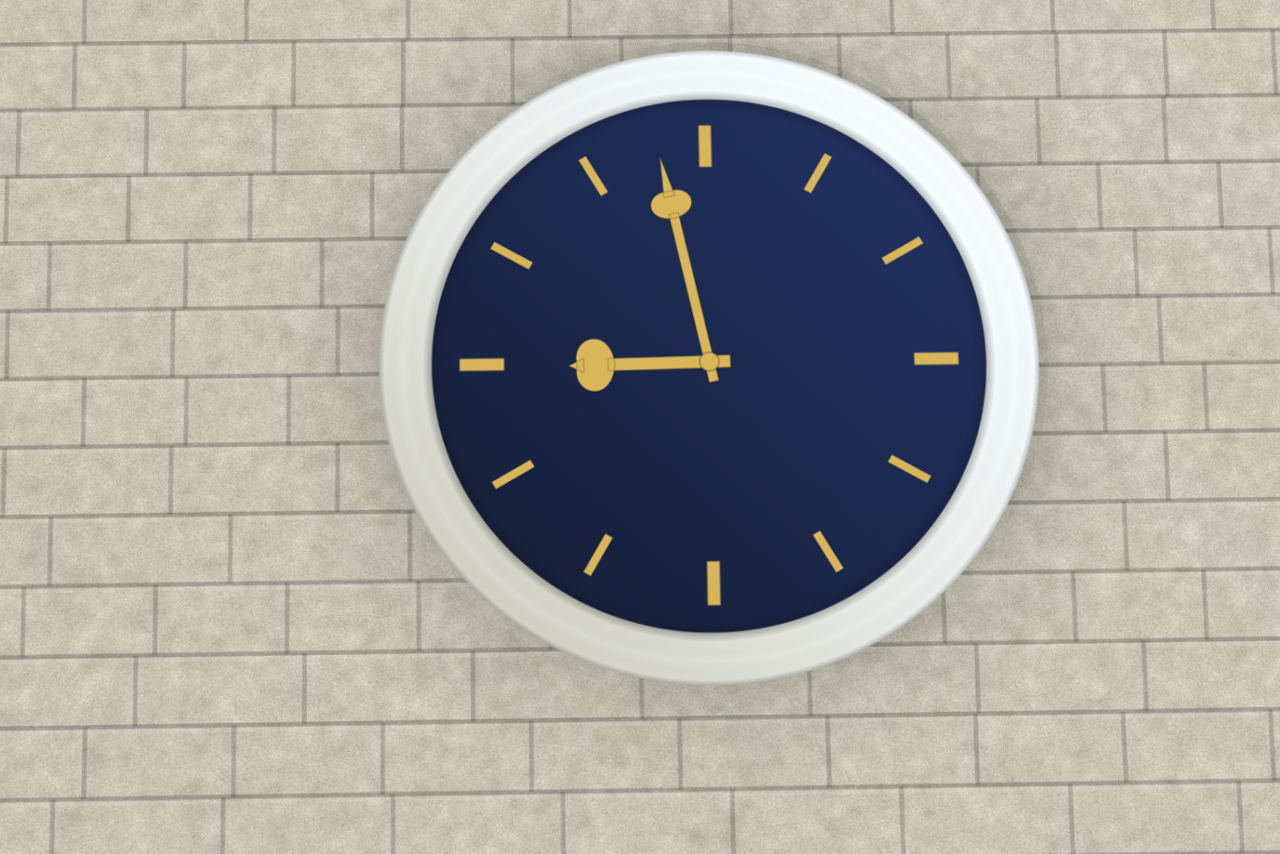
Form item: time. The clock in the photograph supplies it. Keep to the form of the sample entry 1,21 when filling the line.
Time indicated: 8,58
